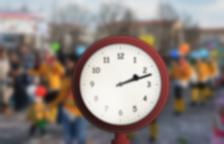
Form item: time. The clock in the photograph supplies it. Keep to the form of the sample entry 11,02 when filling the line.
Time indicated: 2,12
